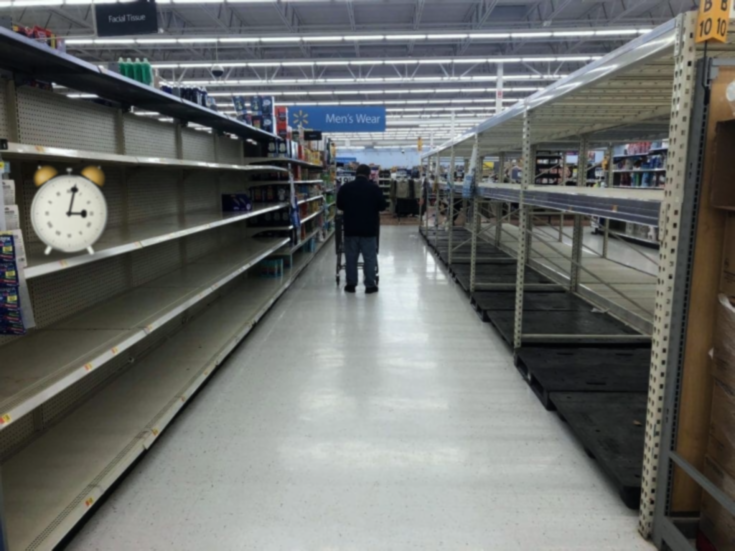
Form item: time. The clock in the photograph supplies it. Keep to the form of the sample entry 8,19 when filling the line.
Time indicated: 3,02
